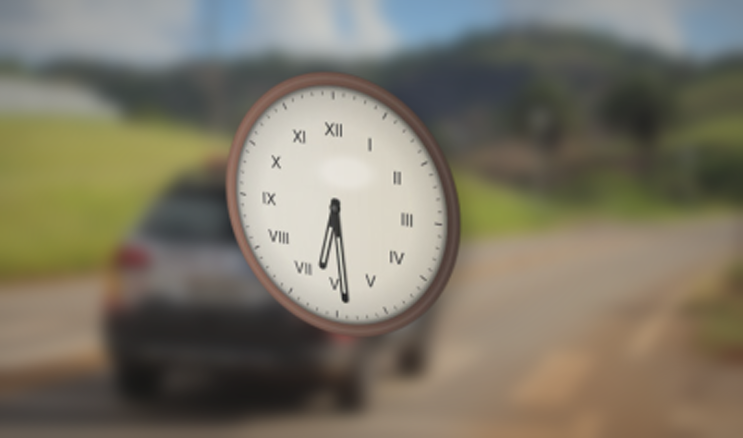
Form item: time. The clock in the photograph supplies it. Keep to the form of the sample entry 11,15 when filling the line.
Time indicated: 6,29
